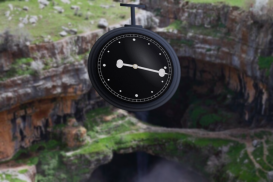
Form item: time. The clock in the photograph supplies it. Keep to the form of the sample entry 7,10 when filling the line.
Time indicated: 9,17
